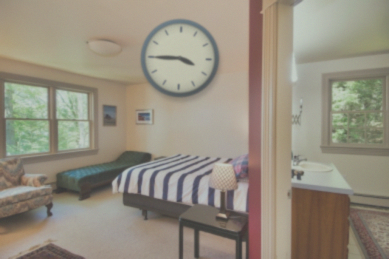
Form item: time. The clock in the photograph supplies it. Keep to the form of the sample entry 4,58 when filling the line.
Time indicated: 3,45
